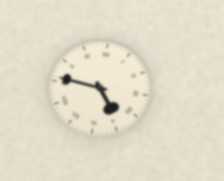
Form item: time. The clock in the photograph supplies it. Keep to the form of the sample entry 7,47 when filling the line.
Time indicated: 4,46
